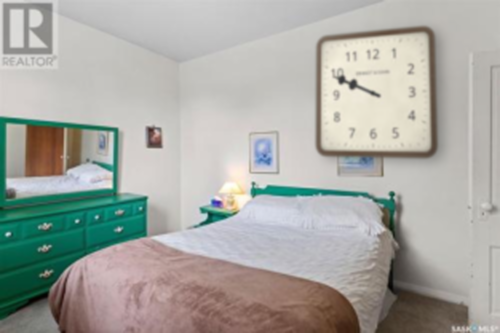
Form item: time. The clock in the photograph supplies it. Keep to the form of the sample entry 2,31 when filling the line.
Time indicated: 9,49
